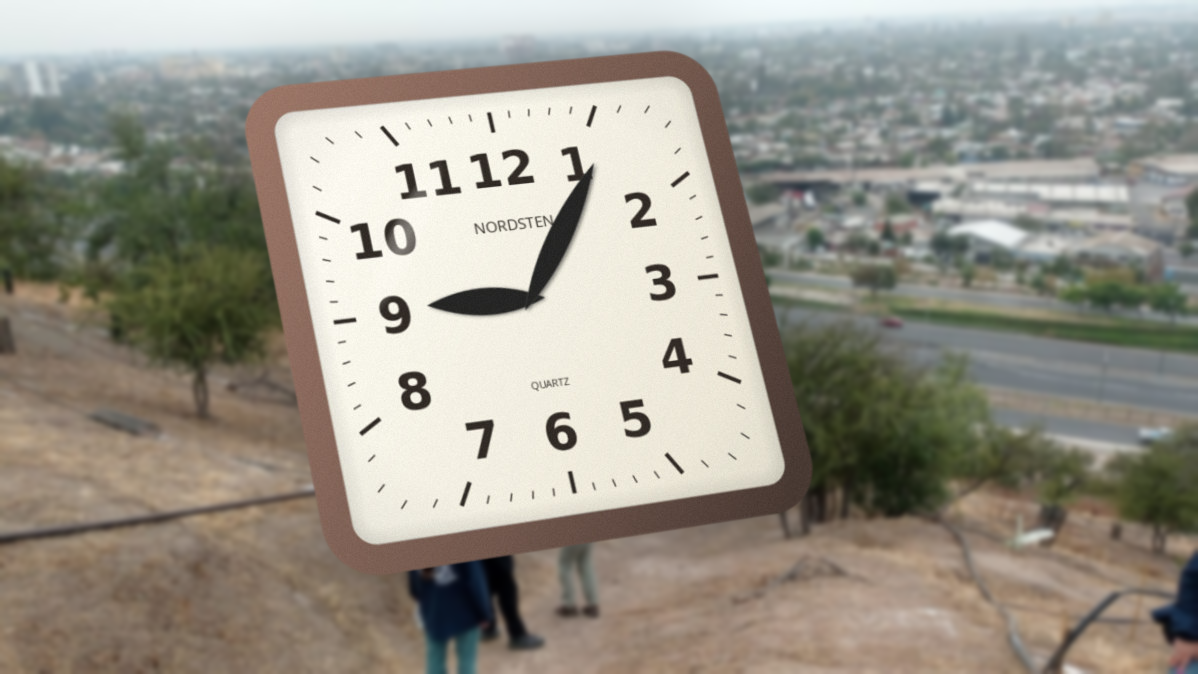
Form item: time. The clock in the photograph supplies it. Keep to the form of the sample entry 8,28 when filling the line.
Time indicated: 9,06
